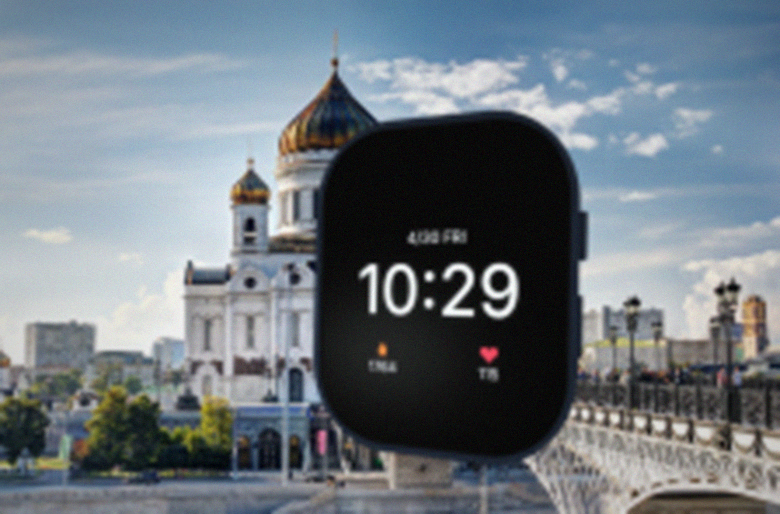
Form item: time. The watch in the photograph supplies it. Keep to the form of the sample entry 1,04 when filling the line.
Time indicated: 10,29
